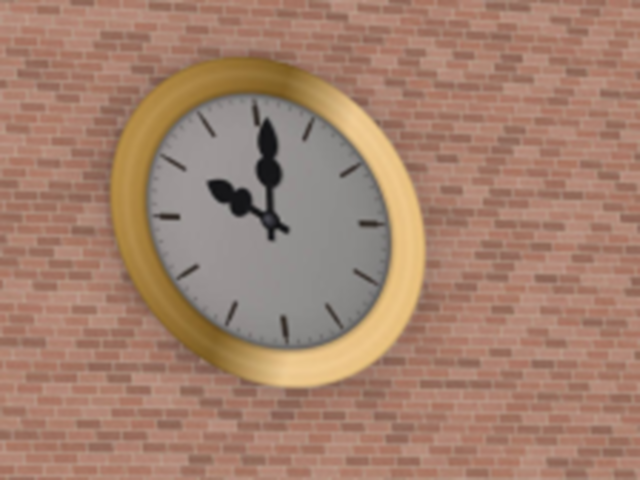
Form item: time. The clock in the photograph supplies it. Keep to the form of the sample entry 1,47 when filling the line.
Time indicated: 10,01
